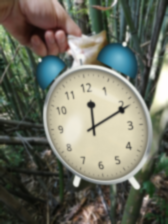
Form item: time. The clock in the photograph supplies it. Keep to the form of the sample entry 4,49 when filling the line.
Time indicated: 12,11
